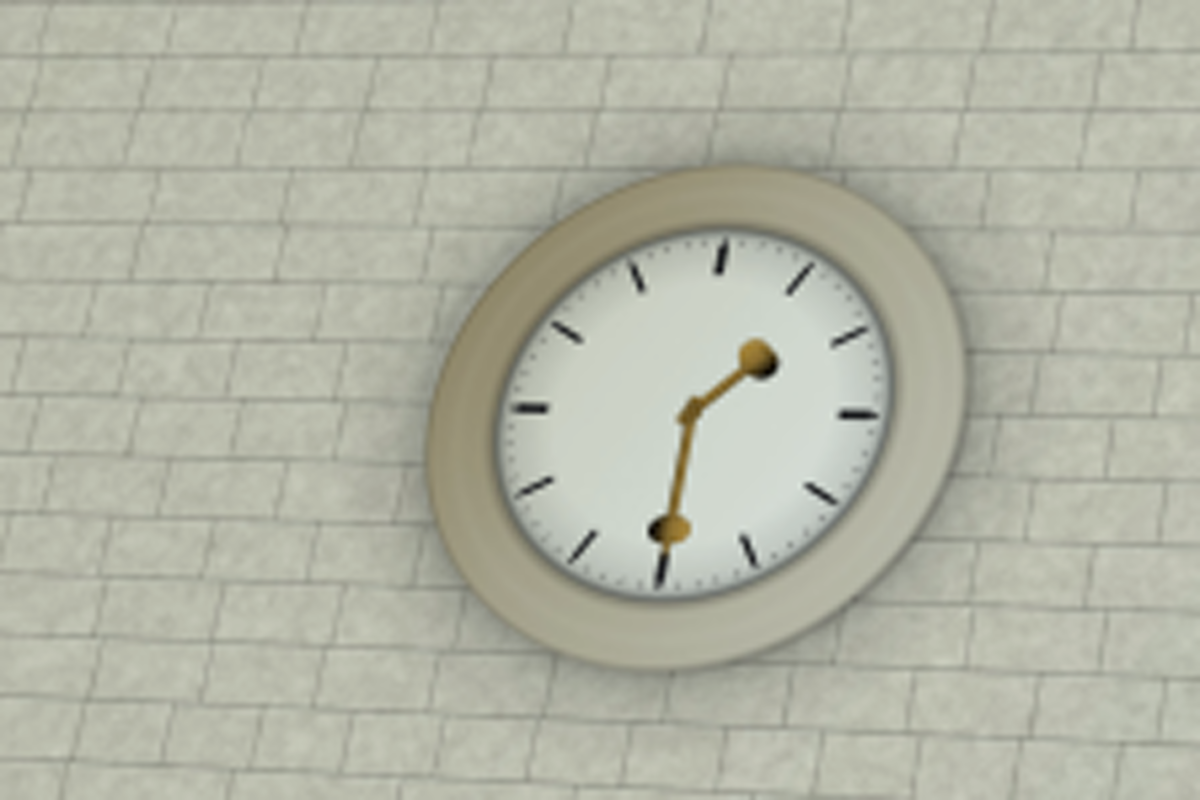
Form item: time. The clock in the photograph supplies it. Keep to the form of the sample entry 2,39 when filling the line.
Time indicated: 1,30
